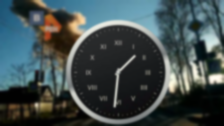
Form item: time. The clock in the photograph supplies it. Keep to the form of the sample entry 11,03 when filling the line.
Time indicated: 1,31
